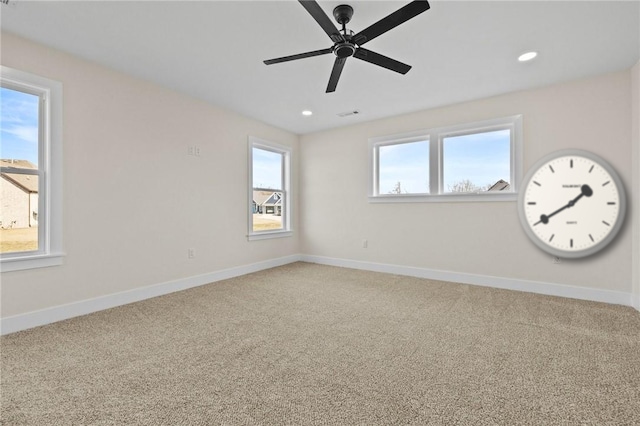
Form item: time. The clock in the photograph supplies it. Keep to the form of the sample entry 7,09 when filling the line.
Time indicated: 1,40
